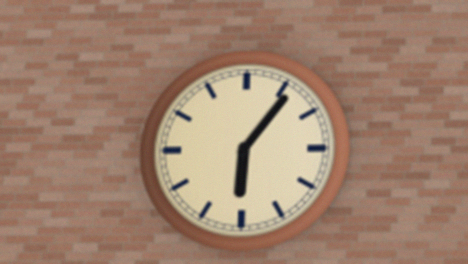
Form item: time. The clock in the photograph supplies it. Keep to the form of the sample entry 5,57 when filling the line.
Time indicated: 6,06
